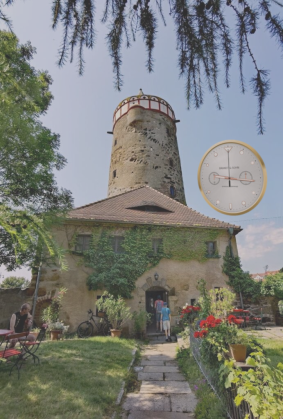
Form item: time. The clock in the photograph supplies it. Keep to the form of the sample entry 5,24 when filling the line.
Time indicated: 9,16
